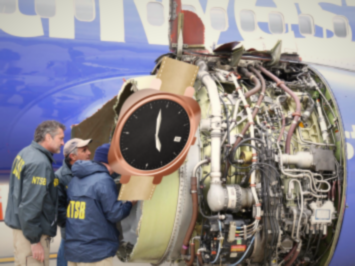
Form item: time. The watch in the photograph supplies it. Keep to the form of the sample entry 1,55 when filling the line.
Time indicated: 4,58
